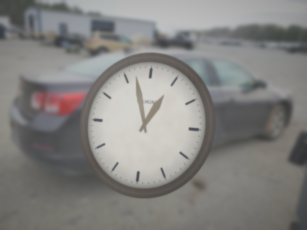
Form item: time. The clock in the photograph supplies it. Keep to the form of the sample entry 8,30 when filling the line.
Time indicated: 12,57
